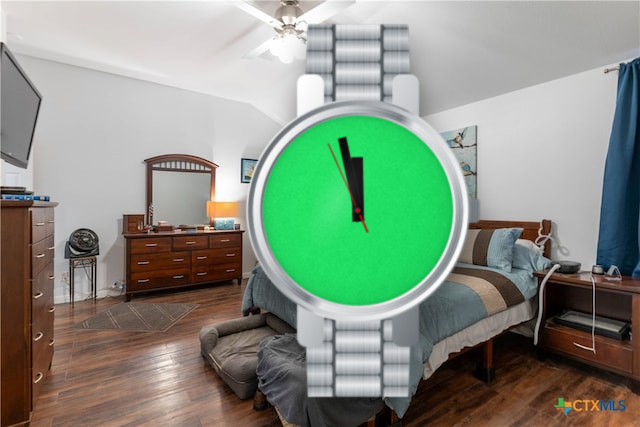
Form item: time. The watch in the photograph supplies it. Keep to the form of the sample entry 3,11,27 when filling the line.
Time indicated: 11,57,56
